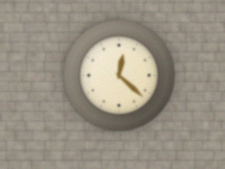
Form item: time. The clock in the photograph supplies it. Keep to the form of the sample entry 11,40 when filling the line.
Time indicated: 12,22
